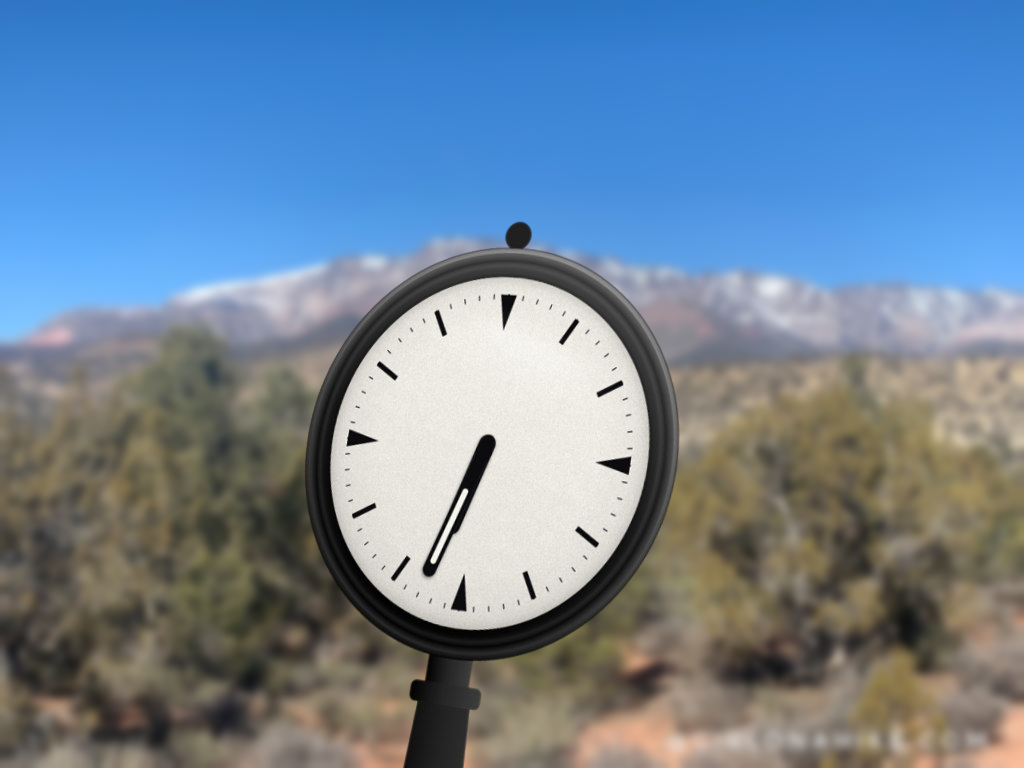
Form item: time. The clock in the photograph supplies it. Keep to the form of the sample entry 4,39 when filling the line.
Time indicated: 6,33
